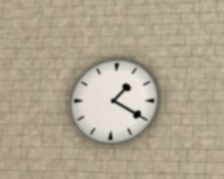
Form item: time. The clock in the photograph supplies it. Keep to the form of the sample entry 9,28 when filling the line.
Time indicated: 1,20
